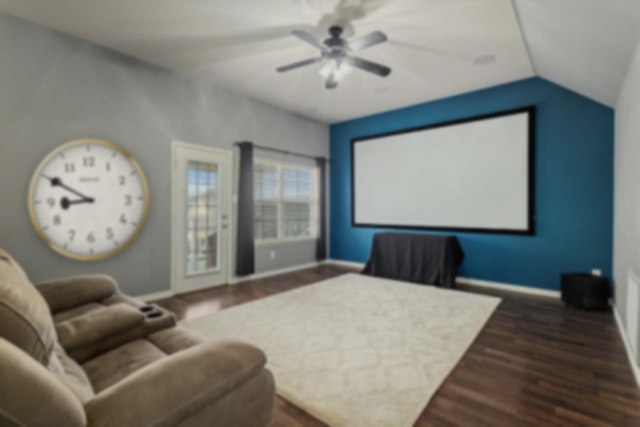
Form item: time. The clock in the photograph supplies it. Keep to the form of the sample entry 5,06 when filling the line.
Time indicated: 8,50
